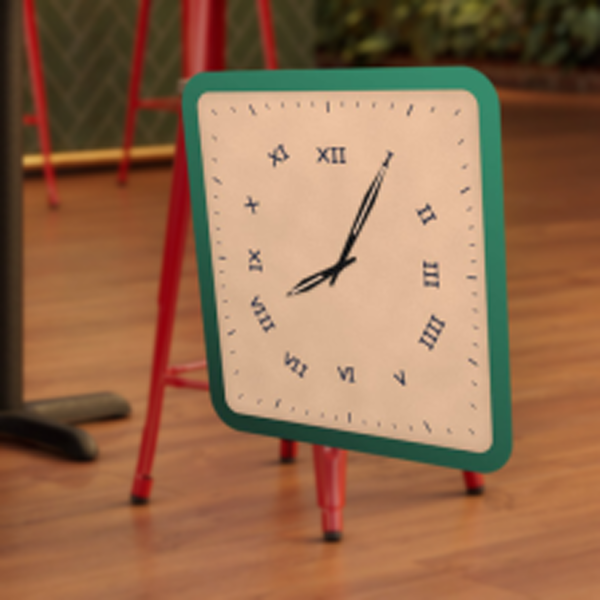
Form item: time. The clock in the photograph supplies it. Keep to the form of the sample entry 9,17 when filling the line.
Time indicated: 8,05
